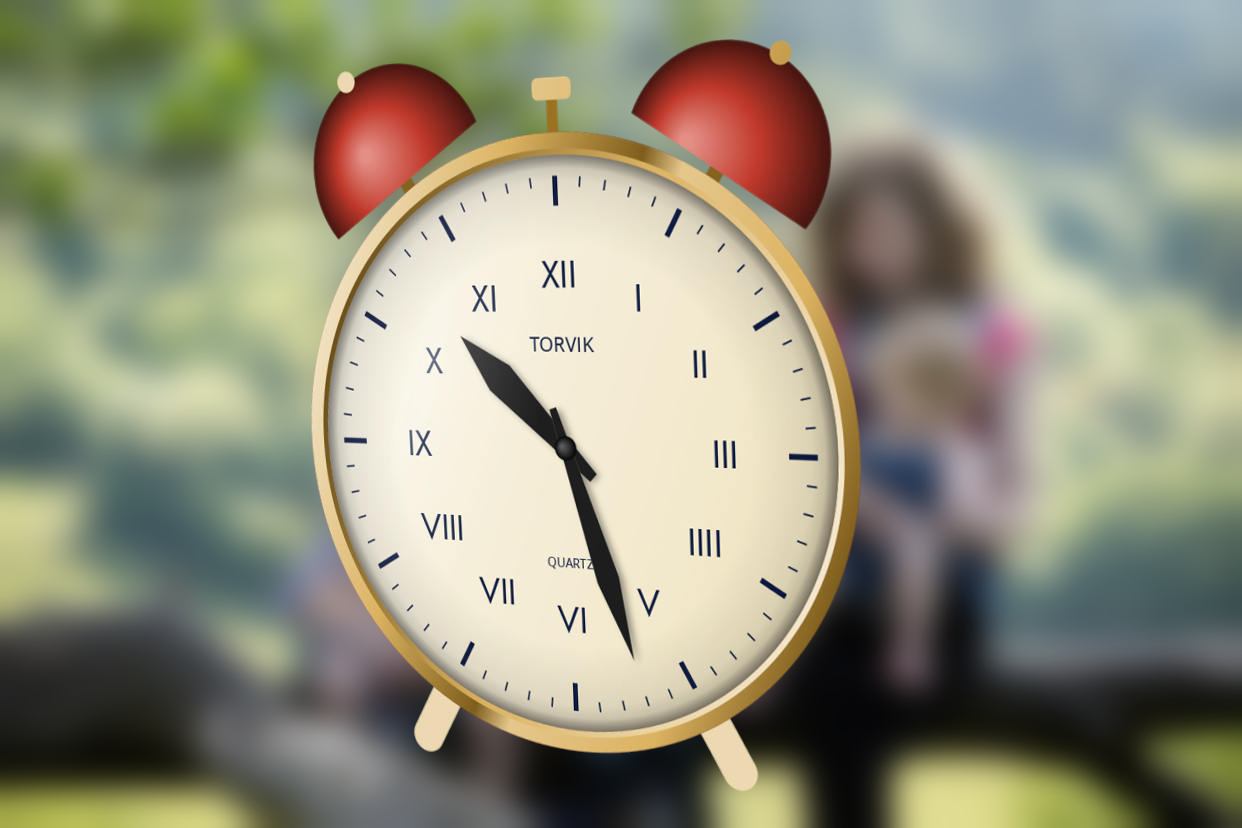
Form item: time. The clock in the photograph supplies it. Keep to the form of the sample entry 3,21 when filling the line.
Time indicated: 10,27
